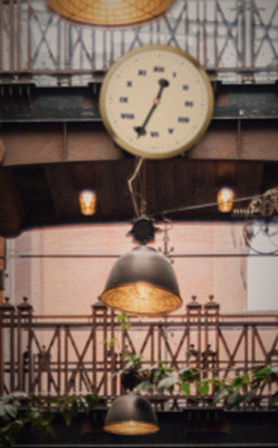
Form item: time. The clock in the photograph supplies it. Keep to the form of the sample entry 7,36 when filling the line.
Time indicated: 12,34
